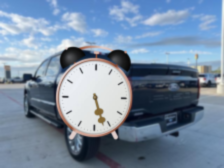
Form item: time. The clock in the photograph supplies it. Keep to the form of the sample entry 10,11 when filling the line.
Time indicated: 5,27
